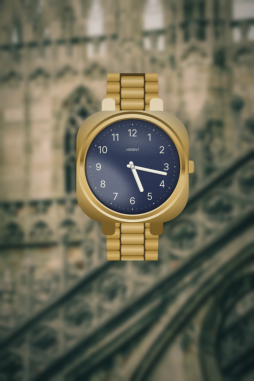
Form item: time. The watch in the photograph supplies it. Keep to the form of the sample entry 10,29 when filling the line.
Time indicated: 5,17
